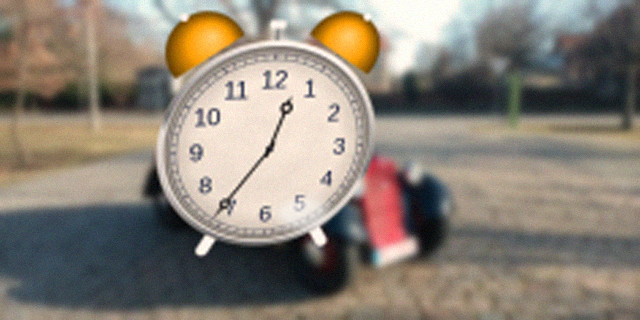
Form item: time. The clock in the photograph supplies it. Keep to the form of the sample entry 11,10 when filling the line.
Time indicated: 12,36
